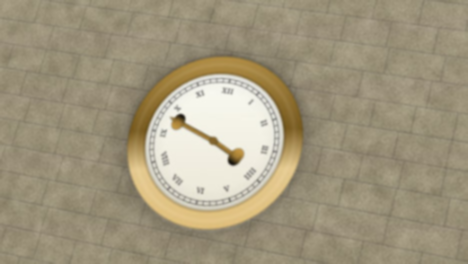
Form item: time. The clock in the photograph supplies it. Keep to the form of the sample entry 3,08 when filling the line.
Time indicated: 3,48
